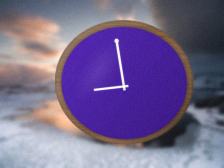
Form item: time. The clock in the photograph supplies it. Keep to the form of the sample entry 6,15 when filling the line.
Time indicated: 9,00
